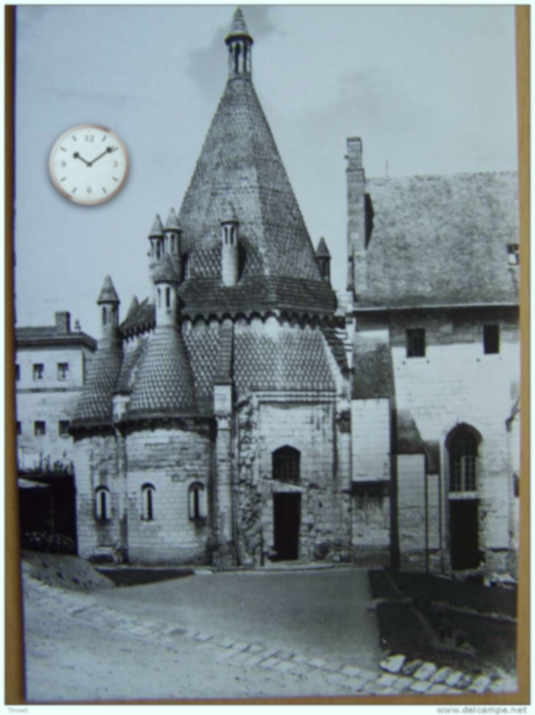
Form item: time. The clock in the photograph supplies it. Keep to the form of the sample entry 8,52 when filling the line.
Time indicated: 10,09
